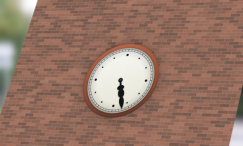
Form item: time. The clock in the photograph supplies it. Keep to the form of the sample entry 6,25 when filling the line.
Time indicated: 5,27
